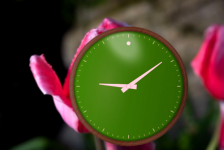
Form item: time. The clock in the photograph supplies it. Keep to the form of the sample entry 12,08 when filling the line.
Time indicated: 9,09
